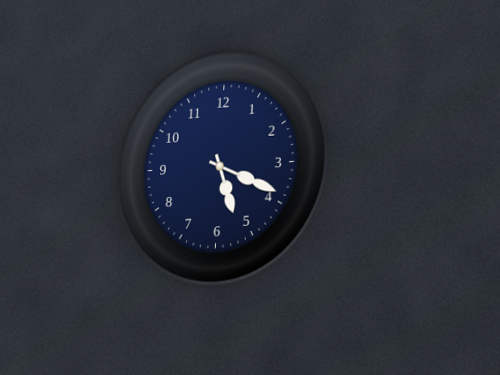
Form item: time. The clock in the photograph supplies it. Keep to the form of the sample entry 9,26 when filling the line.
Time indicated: 5,19
